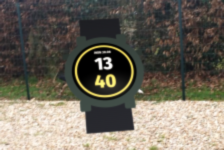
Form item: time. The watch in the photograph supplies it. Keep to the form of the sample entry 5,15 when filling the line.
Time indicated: 13,40
